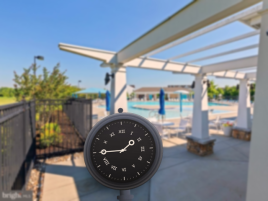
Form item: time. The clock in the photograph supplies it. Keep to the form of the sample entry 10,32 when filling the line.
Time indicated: 1,45
